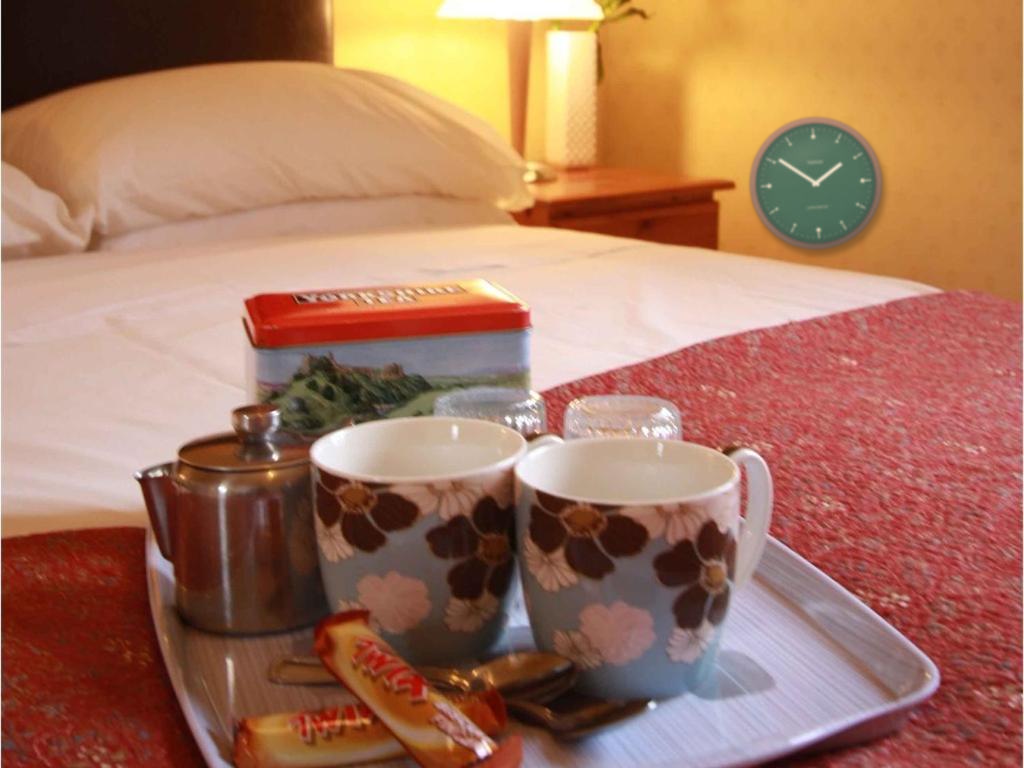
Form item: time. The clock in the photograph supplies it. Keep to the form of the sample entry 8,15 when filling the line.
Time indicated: 1,51
